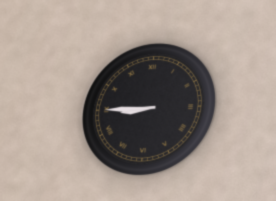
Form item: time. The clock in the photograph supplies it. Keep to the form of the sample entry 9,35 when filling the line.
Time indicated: 8,45
